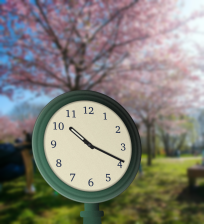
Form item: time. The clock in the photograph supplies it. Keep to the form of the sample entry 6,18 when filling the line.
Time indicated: 10,19
